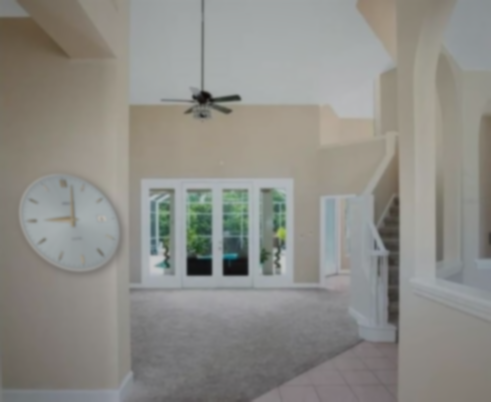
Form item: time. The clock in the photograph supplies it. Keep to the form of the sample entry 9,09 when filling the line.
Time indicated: 9,02
